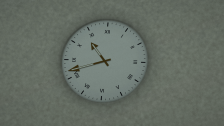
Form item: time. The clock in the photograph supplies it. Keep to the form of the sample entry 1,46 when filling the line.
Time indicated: 10,42
